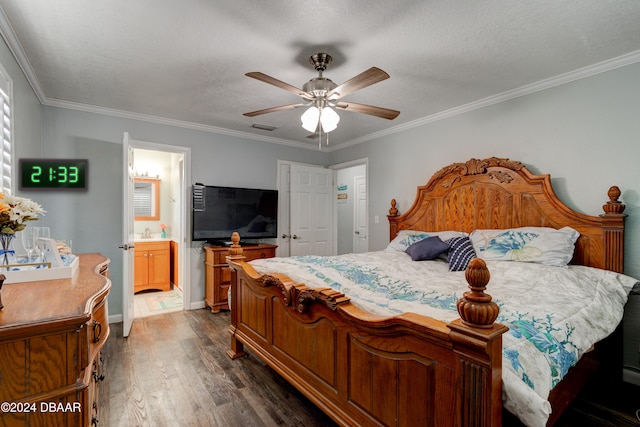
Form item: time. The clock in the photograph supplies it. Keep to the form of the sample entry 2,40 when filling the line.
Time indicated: 21,33
